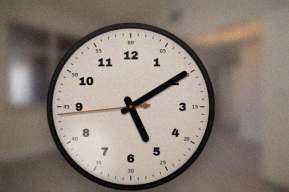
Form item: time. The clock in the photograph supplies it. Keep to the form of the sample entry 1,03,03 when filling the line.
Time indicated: 5,09,44
